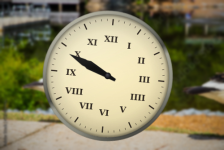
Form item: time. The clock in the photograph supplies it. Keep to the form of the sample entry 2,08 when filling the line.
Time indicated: 9,49
